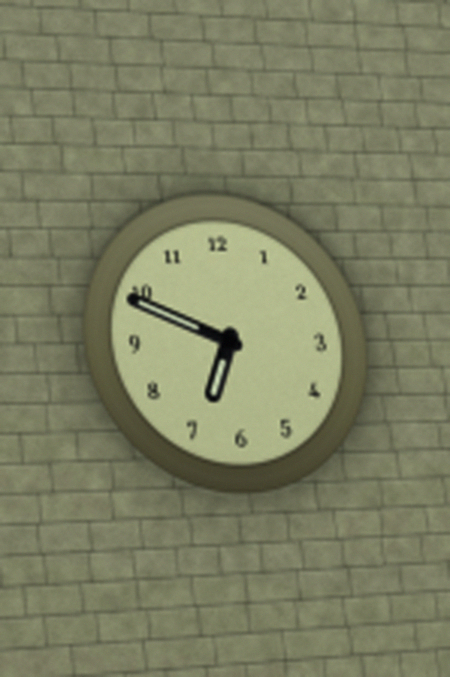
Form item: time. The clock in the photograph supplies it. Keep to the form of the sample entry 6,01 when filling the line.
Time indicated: 6,49
